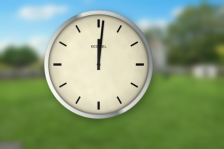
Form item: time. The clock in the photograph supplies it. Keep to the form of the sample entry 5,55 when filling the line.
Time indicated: 12,01
